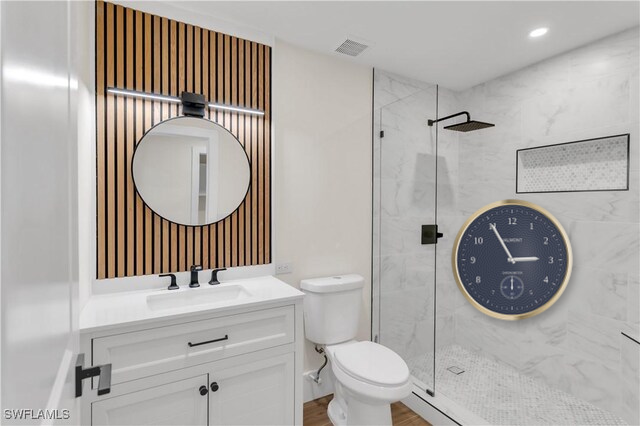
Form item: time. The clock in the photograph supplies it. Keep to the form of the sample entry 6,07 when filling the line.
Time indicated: 2,55
